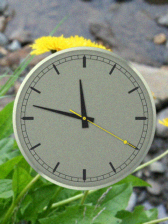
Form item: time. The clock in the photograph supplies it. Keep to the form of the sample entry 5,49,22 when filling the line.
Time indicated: 11,47,20
